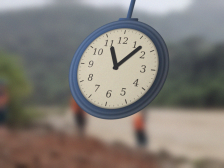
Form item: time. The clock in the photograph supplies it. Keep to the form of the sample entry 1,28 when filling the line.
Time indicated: 11,07
